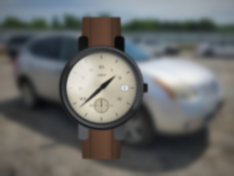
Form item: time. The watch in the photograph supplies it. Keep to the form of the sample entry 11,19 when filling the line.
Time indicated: 1,38
